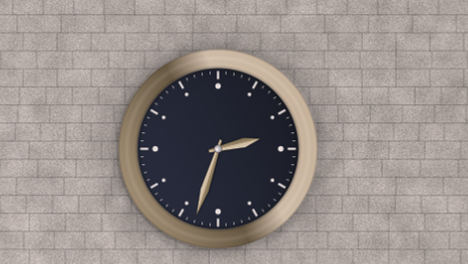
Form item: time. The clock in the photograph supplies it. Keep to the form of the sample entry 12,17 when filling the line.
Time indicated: 2,33
